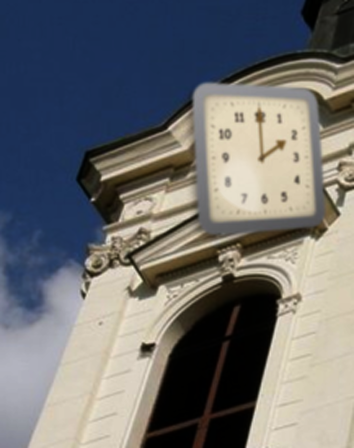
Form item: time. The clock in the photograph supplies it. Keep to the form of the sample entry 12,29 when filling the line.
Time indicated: 2,00
